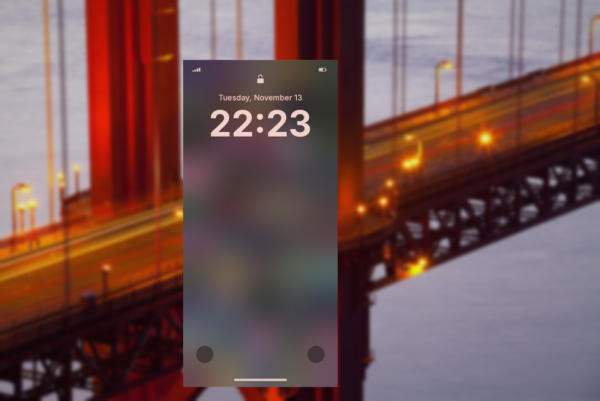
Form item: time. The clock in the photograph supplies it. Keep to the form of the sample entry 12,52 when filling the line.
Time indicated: 22,23
